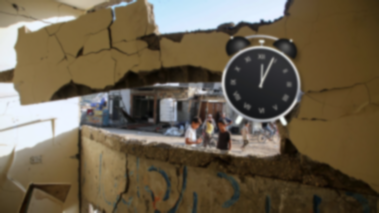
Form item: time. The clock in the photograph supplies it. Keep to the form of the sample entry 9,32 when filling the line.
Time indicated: 12,04
